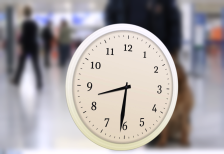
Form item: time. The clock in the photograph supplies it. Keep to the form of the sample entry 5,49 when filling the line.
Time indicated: 8,31
